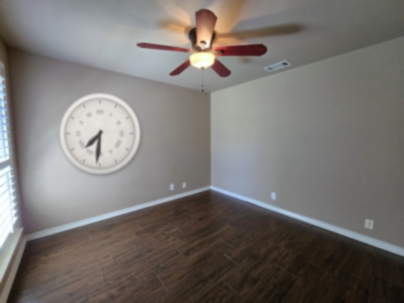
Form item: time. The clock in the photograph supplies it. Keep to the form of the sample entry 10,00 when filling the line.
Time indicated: 7,31
